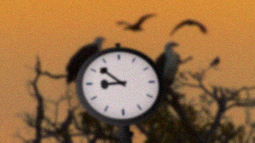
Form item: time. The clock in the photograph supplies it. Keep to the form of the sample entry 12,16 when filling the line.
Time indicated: 8,52
